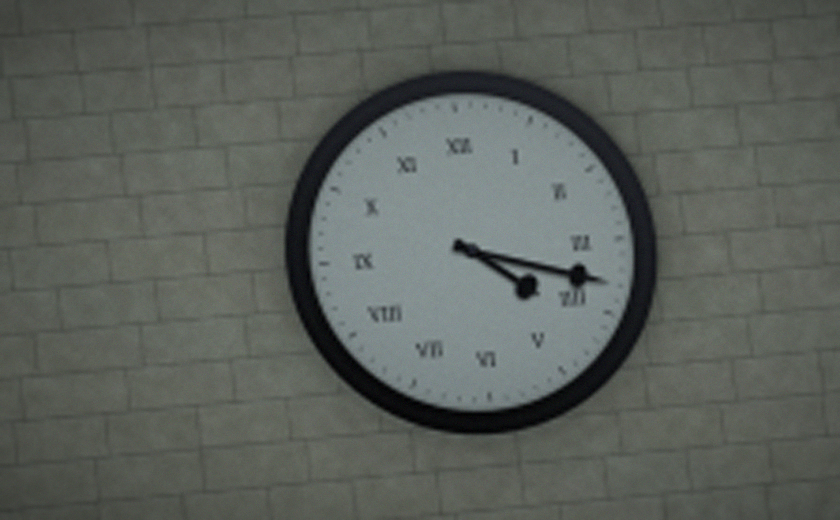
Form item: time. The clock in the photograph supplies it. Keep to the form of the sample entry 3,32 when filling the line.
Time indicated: 4,18
